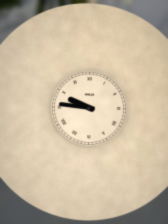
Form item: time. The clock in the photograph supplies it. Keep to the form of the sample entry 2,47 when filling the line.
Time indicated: 9,46
